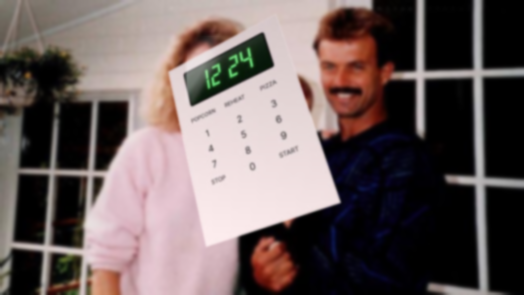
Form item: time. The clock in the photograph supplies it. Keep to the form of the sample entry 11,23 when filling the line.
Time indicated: 12,24
